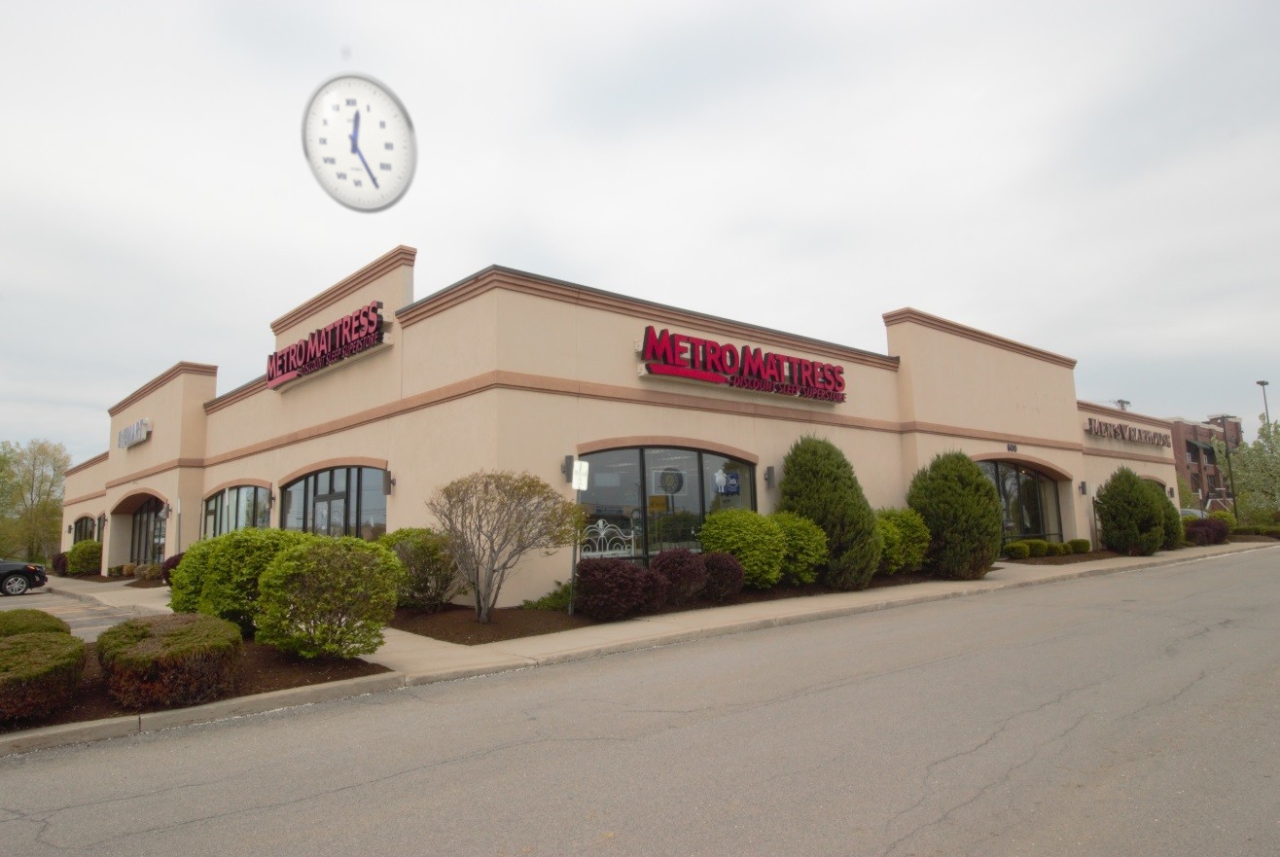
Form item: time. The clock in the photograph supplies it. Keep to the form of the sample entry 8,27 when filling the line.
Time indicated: 12,25
